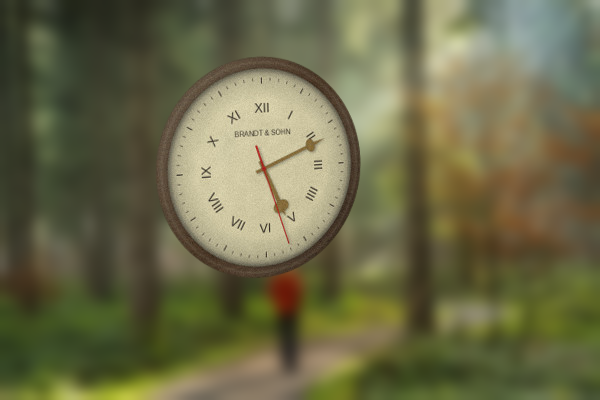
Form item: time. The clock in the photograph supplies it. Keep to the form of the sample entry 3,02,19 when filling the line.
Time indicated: 5,11,27
